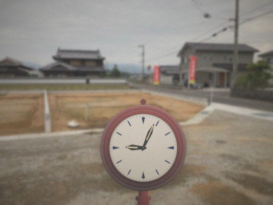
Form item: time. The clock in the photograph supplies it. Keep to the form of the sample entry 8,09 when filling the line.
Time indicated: 9,04
